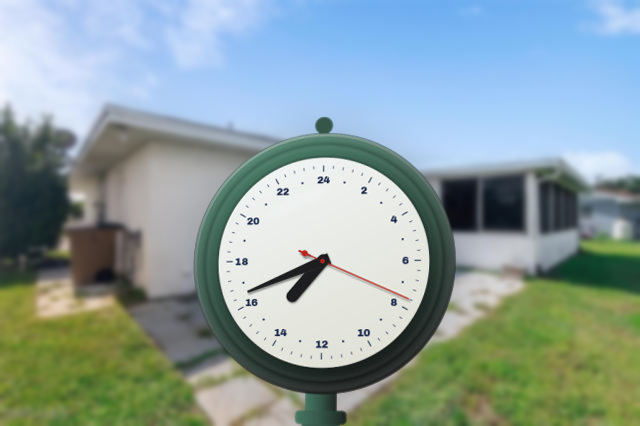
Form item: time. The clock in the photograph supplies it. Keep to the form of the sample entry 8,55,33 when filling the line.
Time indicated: 14,41,19
